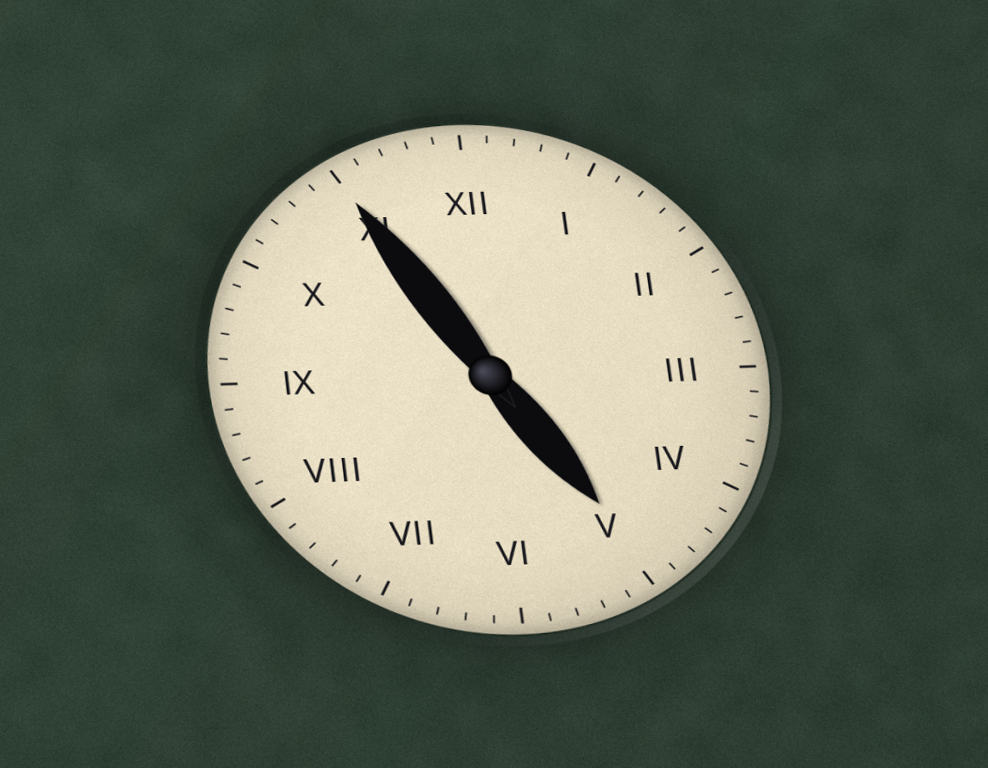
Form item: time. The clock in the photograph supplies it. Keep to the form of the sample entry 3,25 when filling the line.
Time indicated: 4,55
